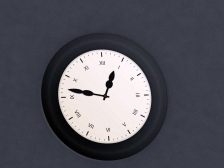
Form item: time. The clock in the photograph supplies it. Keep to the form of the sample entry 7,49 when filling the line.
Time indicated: 12,47
